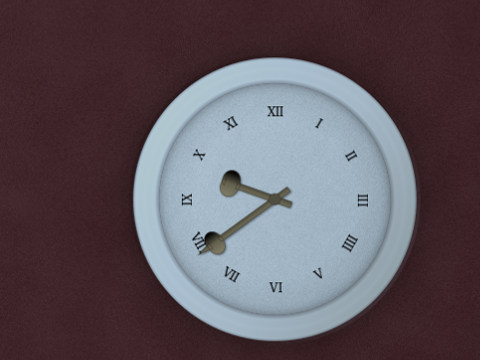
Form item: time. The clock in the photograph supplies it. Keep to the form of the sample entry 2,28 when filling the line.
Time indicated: 9,39
